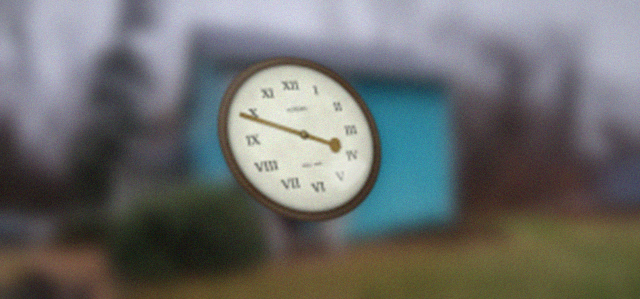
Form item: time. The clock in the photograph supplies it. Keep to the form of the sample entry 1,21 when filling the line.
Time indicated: 3,49
